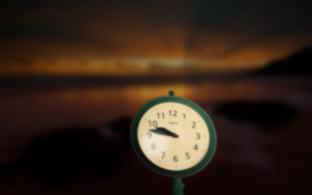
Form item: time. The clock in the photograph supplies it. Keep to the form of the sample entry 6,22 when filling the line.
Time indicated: 9,47
